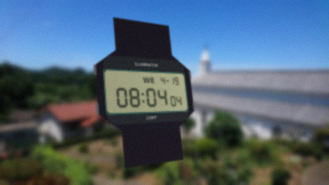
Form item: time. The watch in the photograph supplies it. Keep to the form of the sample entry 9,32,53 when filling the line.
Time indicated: 8,04,04
